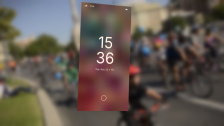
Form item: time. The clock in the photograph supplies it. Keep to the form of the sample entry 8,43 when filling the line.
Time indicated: 15,36
